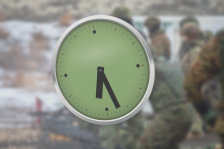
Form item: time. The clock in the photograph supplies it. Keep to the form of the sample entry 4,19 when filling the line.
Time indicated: 6,27
